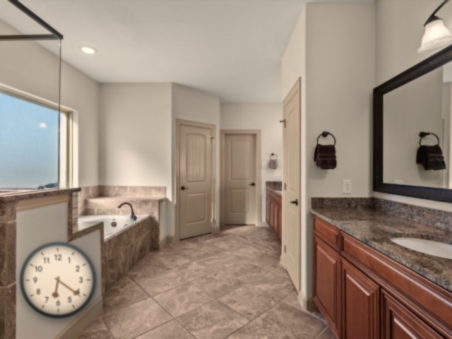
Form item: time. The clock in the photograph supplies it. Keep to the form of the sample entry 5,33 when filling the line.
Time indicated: 6,21
